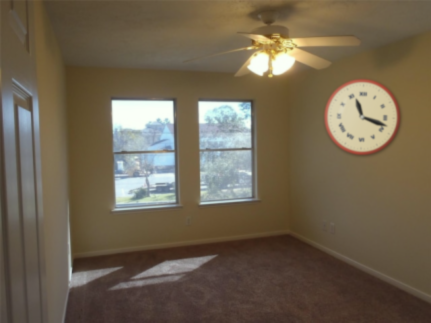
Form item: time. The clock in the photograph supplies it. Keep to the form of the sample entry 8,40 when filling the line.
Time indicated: 11,18
